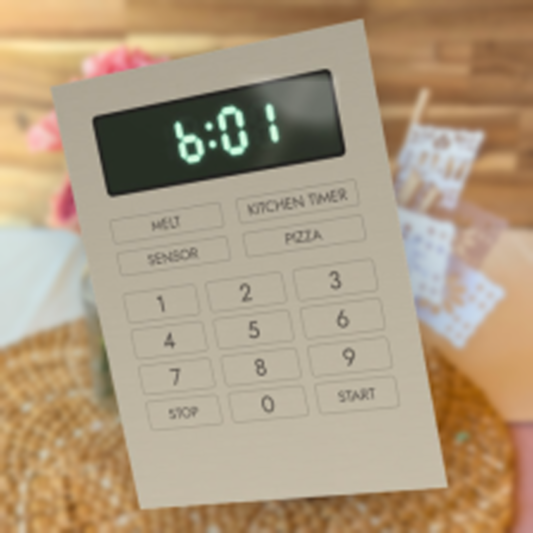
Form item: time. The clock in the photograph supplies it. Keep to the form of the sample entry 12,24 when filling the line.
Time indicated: 6,01
